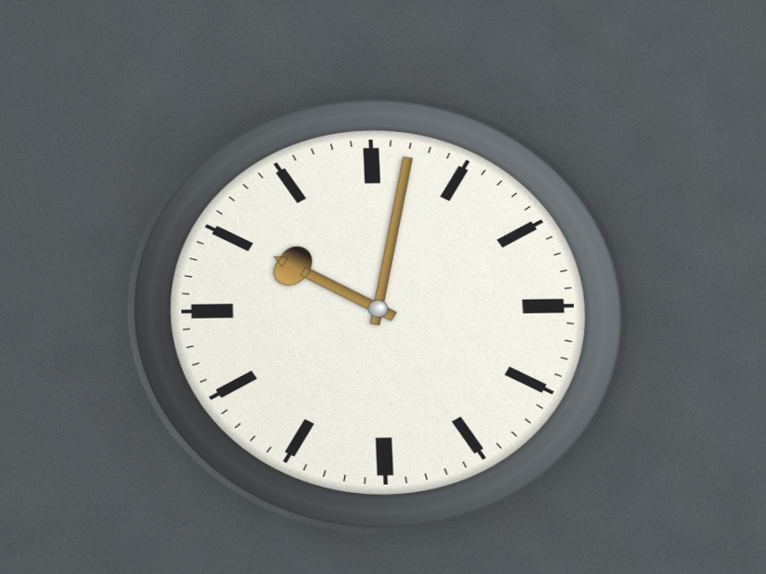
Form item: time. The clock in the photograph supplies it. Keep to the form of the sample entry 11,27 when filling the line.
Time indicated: 10,02
